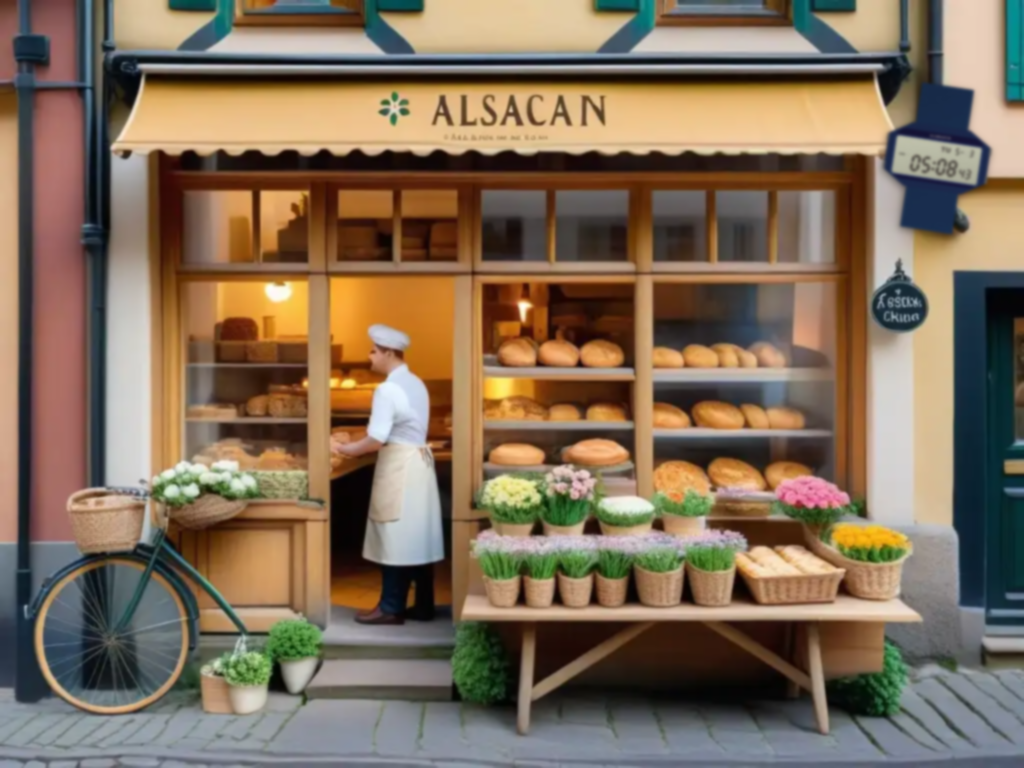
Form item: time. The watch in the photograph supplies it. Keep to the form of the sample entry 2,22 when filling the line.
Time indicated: 5,08
